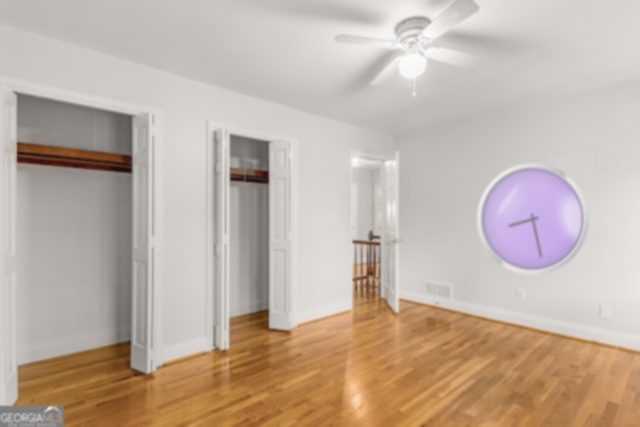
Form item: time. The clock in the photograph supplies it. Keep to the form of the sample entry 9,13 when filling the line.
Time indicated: 8,28
